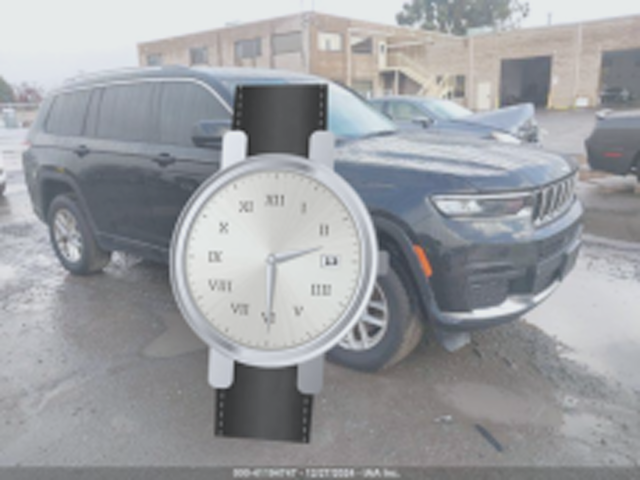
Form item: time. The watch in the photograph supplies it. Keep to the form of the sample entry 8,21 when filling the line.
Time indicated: 2,30
